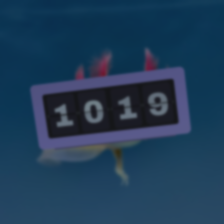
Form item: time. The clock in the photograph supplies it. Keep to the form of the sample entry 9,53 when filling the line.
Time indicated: 10,19
